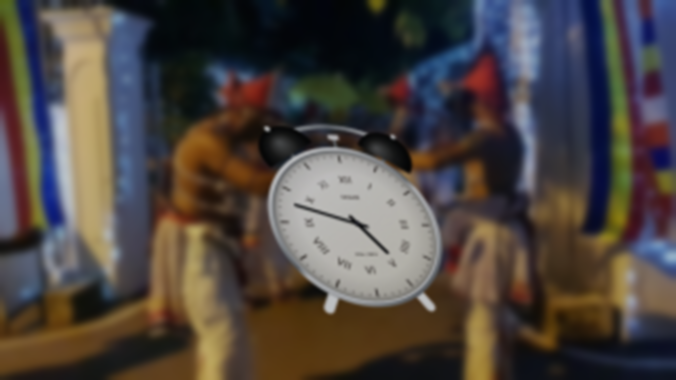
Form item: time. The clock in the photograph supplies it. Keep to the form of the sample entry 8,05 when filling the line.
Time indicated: 4,48
